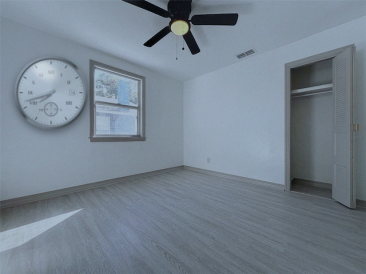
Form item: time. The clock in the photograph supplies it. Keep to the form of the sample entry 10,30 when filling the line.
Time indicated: 7,42
